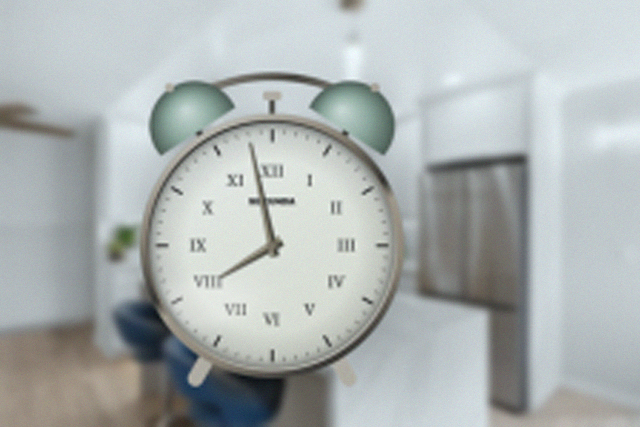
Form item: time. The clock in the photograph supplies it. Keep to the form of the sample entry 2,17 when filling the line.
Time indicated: 7,58
